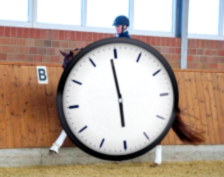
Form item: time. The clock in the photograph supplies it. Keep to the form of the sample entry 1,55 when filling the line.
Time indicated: 5,59
